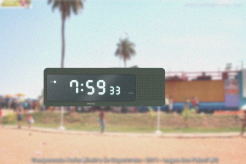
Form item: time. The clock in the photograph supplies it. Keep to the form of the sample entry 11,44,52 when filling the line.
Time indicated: 7,59,33
